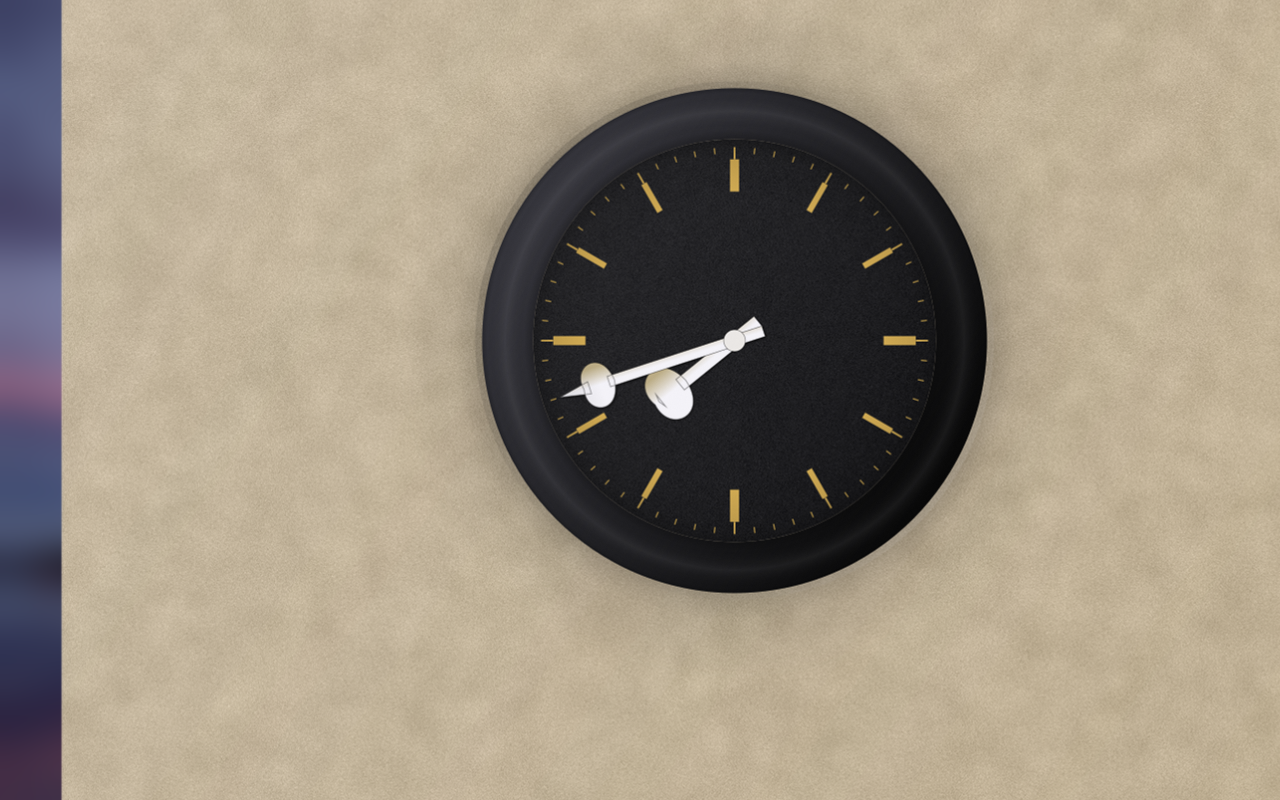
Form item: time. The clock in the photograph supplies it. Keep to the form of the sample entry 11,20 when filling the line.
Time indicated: 7,42
